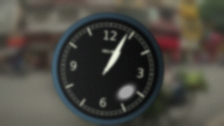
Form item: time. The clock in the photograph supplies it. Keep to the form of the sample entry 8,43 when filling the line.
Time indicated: 1,04
